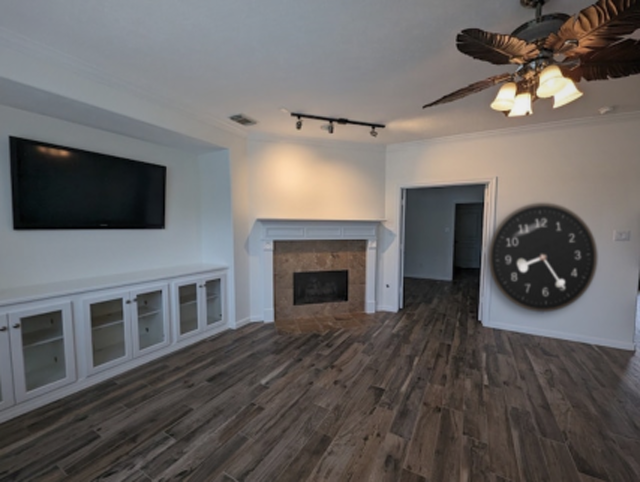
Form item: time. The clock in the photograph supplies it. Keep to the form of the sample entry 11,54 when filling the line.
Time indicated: 8,25
